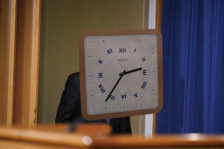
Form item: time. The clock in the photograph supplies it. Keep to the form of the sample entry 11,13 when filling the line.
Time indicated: 2,36
